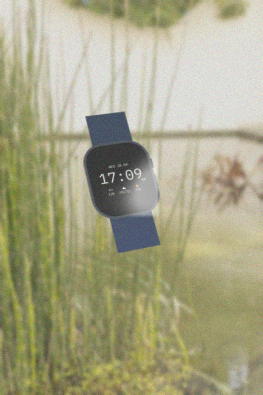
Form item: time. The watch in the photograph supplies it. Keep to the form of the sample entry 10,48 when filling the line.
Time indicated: 17,09
